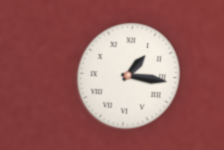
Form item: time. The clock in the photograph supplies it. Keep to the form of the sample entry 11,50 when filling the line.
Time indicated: 1,16
